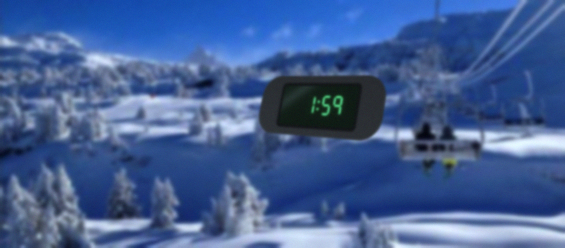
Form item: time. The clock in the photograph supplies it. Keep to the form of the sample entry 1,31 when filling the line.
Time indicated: 1,59
